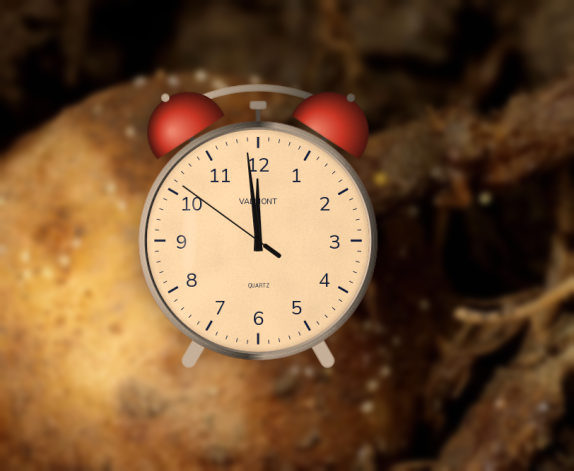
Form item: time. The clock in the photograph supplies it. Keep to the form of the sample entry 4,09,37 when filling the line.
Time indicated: 11,58,51
